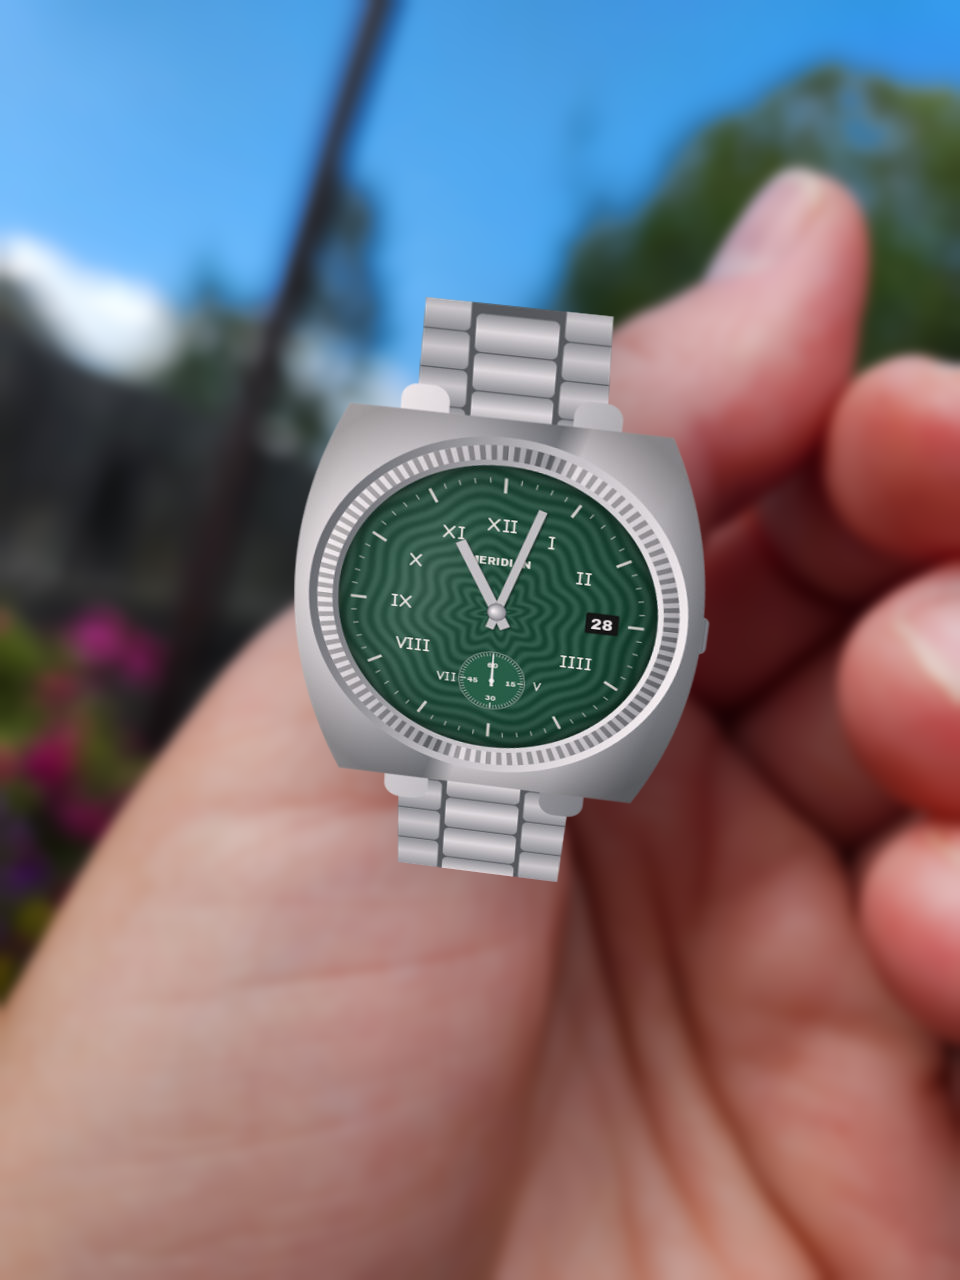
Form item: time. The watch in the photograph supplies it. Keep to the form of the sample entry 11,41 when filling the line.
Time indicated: 11,03
